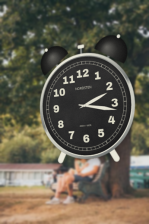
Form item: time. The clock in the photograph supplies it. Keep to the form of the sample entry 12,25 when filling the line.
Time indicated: 2,17
